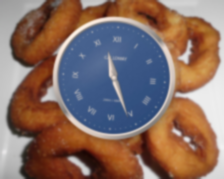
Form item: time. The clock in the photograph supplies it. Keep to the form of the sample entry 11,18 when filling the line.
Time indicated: 11,26
